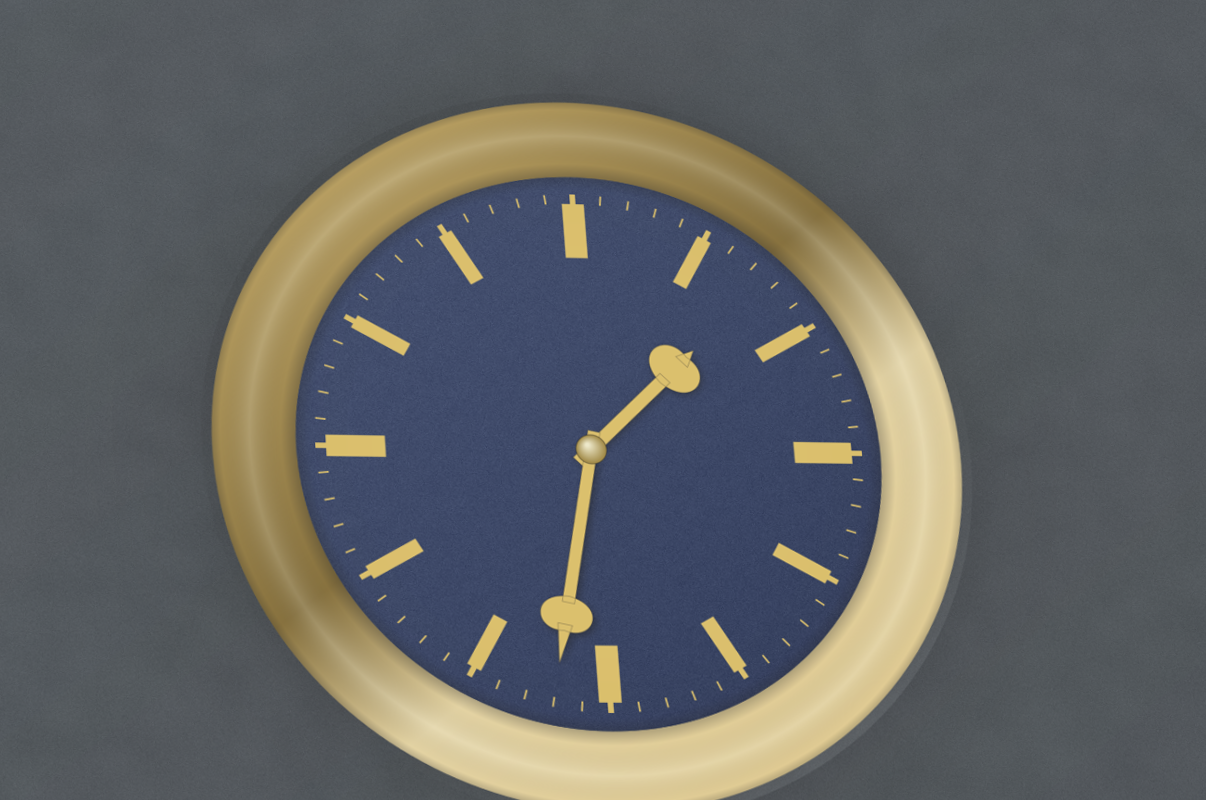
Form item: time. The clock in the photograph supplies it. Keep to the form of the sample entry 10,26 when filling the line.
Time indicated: 1,32
